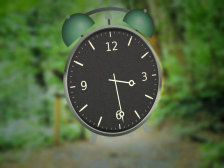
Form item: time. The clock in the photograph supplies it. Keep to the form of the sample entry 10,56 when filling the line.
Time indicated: 3,29
